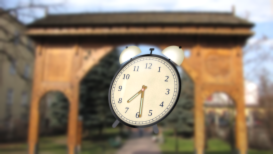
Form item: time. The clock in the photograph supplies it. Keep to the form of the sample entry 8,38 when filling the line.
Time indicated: 7,29
